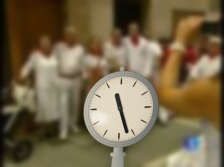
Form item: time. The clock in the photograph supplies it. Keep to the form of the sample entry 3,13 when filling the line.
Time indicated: 11,27
